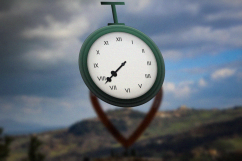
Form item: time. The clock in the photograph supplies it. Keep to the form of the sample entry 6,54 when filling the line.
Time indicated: 7,38
